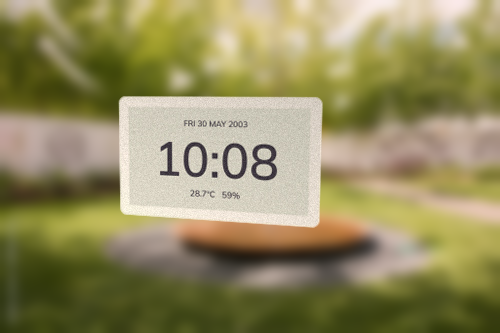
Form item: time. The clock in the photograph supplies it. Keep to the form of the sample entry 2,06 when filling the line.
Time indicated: 10,08
